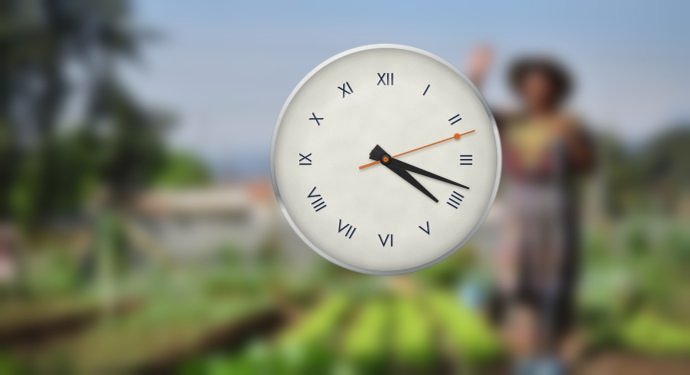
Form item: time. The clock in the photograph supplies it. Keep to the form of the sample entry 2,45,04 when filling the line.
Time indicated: 4,18,12
